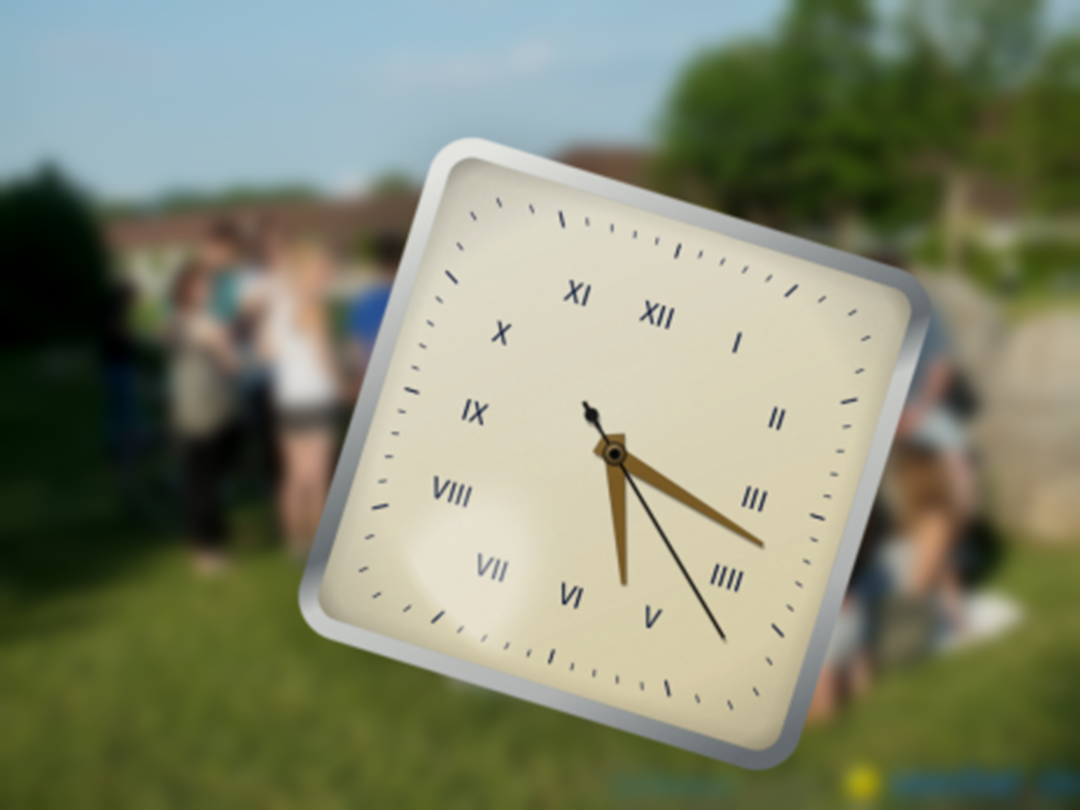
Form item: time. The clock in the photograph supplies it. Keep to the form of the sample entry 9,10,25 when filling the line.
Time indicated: 5,17,22
